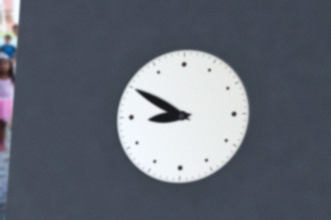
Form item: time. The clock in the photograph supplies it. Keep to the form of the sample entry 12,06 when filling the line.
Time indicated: 8,50
